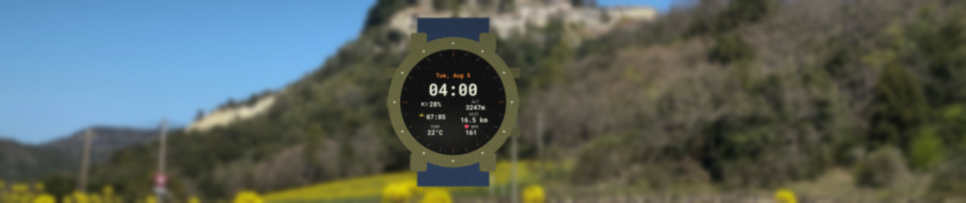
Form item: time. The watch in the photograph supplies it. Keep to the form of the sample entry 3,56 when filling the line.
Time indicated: 4,00
